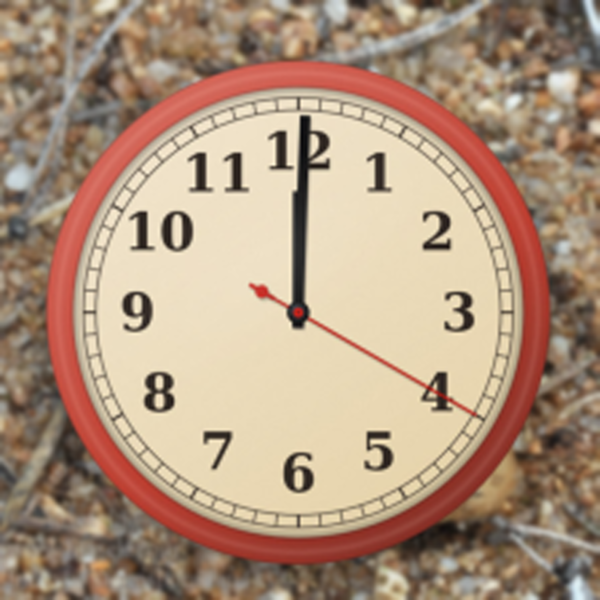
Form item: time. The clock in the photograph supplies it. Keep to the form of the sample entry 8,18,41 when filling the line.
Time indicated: 12,00,20
